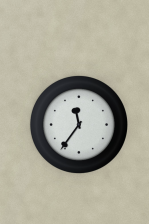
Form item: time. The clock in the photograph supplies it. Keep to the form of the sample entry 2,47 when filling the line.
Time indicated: 11,36
